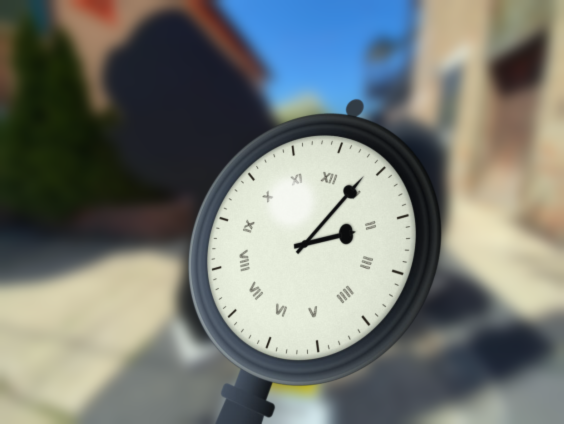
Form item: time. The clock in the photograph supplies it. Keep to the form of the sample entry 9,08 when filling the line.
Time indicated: 2,04
